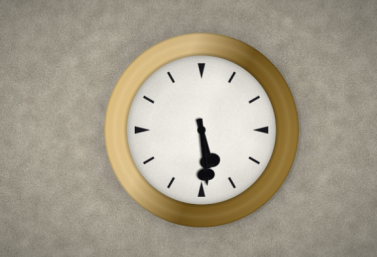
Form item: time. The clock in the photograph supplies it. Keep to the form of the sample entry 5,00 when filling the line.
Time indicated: 5,29
